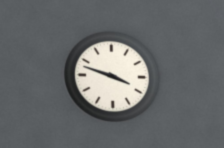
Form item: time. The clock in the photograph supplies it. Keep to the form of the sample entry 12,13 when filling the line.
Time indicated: 3,48
